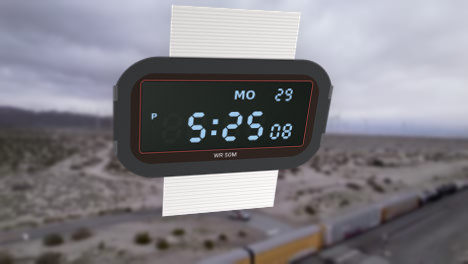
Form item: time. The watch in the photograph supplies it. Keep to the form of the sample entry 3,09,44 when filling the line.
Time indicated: 5,25,08
